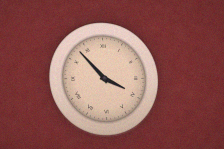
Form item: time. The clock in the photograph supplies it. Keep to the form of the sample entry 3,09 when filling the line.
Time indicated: 3,53
